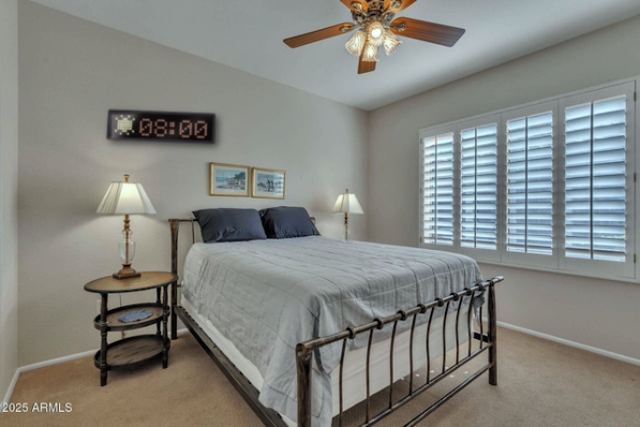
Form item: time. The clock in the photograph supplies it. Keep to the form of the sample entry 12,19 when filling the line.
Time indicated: 8,00
